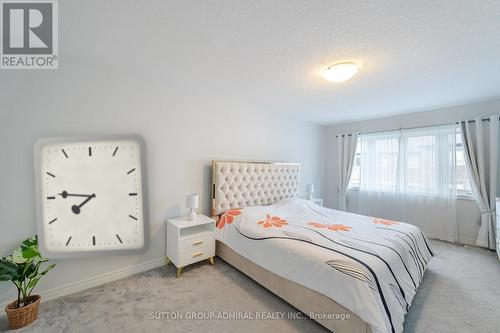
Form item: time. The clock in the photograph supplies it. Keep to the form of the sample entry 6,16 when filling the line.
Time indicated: 7,46
